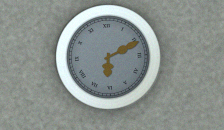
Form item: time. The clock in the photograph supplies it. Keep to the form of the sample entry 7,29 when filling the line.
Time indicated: 6,11
